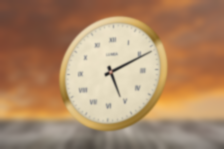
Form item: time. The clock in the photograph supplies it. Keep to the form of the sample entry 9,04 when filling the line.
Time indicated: 5,11
